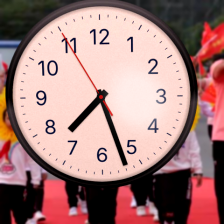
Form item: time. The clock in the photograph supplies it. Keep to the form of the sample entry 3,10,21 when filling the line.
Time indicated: 7,26,55
